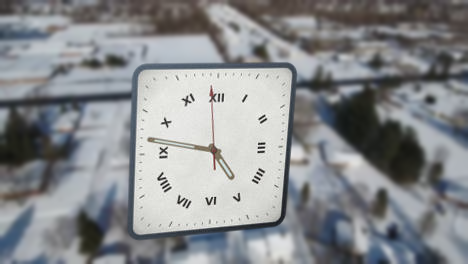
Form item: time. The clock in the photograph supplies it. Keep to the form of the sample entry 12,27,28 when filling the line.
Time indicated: 4,46,59
